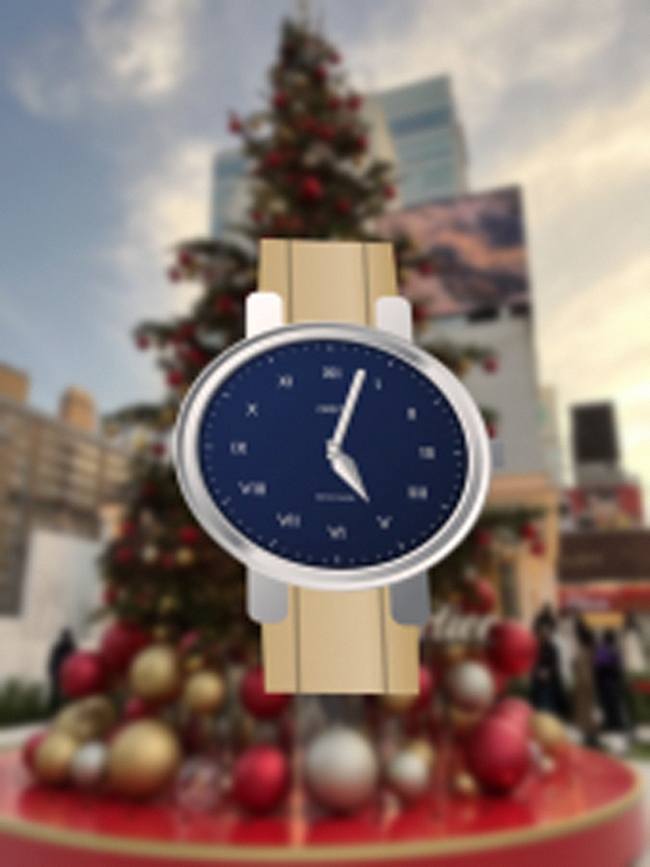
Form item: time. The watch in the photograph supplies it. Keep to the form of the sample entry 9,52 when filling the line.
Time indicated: 5,03
